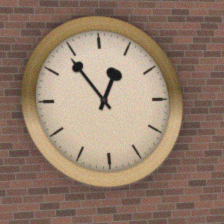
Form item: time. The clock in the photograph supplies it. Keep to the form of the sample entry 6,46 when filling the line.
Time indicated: 12,54
